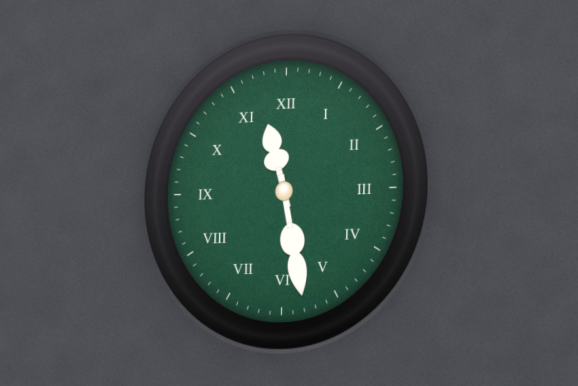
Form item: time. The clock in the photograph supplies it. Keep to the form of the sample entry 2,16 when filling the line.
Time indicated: 11,28
